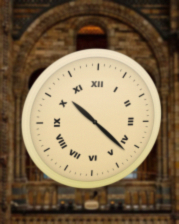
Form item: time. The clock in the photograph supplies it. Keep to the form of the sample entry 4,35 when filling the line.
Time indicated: 10,22
